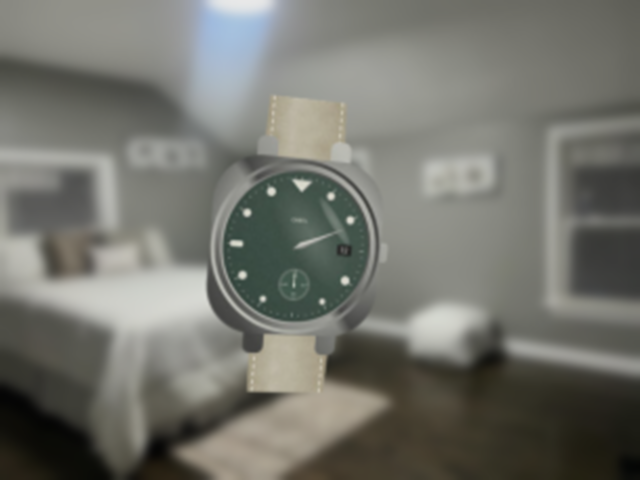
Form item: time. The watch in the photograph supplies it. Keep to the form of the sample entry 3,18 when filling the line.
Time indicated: 2,11
